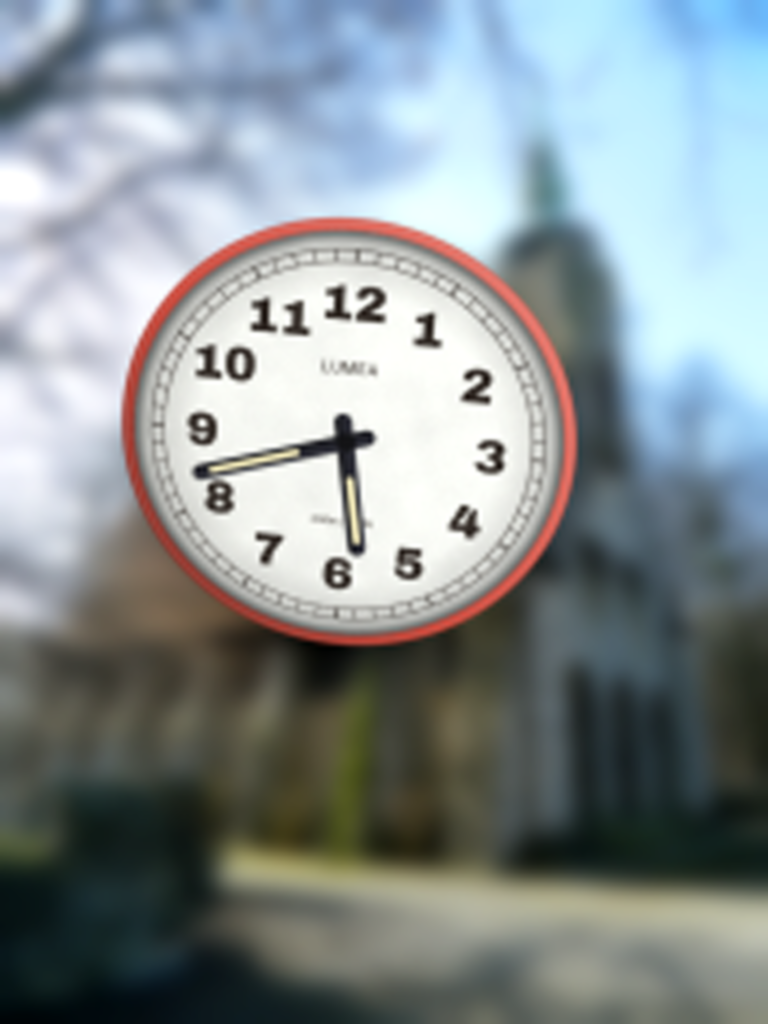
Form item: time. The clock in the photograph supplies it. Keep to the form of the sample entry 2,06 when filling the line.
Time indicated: 5,42
